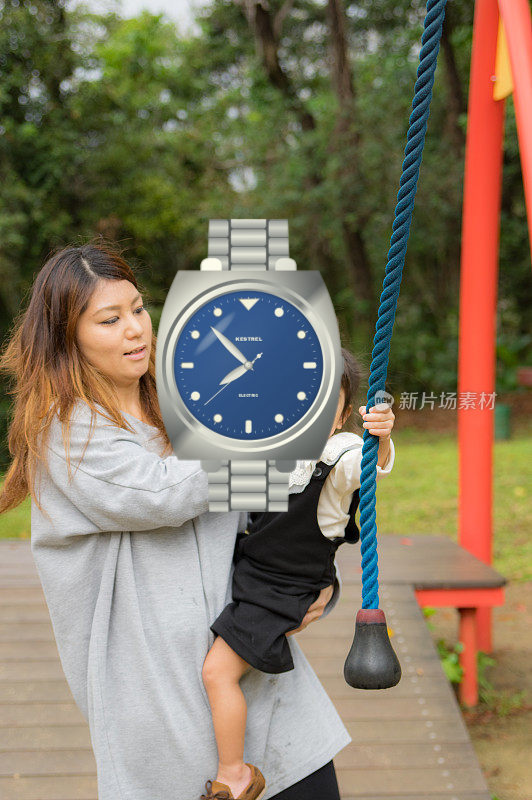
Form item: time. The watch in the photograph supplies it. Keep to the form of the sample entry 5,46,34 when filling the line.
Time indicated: 7,52,38
